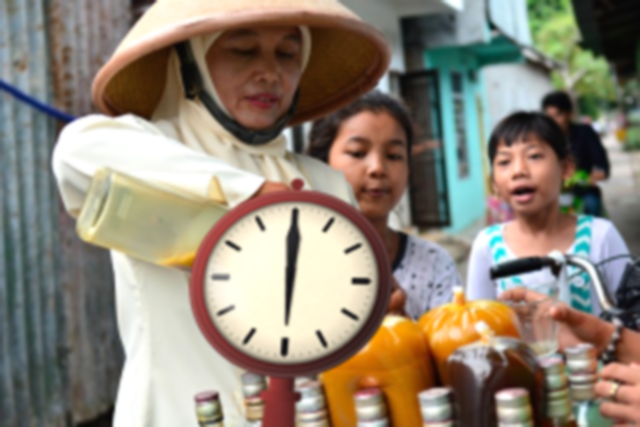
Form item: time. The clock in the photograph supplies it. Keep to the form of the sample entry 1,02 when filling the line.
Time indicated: 6,00
